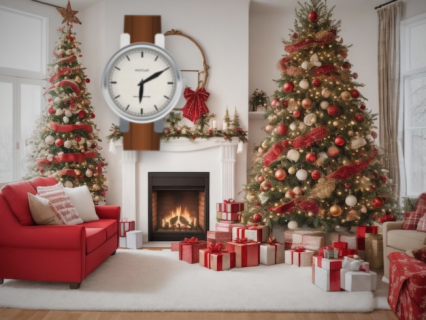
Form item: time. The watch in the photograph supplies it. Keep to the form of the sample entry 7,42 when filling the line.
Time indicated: 6,10
